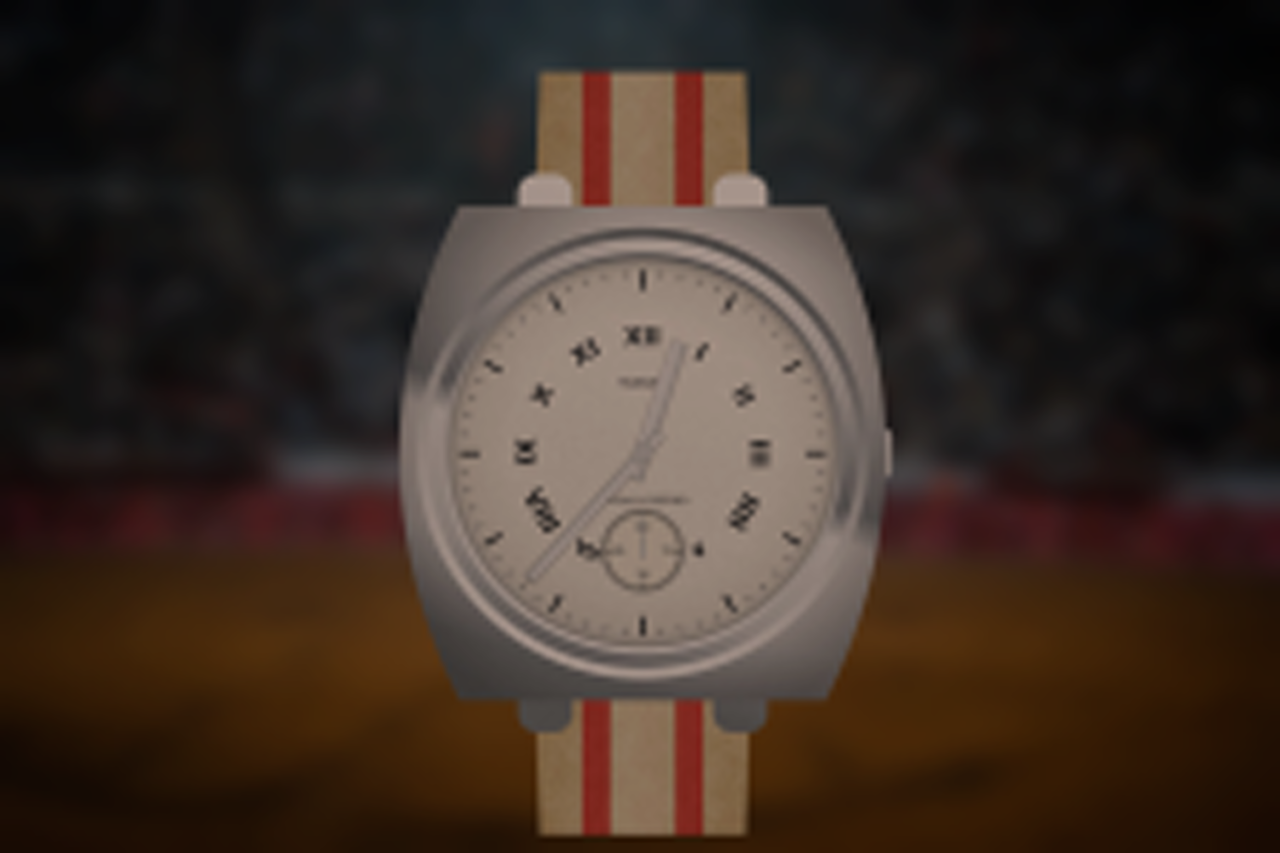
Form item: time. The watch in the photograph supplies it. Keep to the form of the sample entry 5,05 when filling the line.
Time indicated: 12,37
